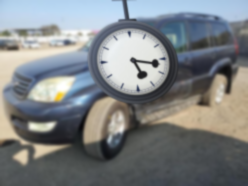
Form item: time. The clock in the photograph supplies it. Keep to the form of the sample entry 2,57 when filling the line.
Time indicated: 5,17
